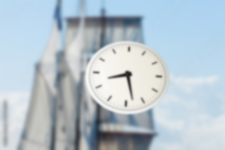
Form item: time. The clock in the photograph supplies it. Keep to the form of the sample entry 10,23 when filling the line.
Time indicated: 8,28
